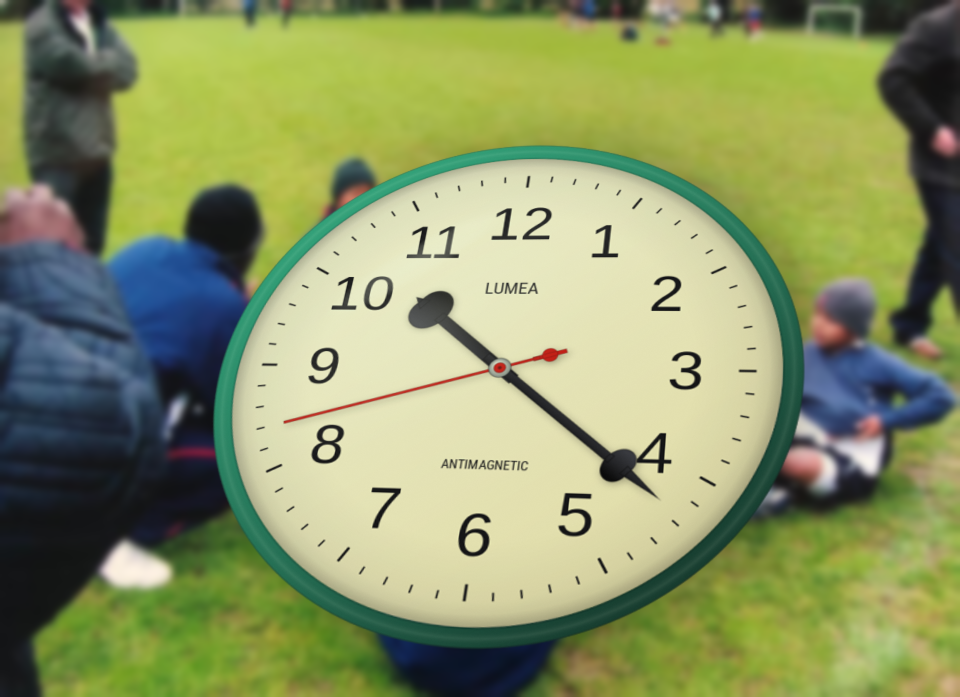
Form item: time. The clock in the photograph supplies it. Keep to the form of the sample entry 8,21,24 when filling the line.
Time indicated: 10,21,42
